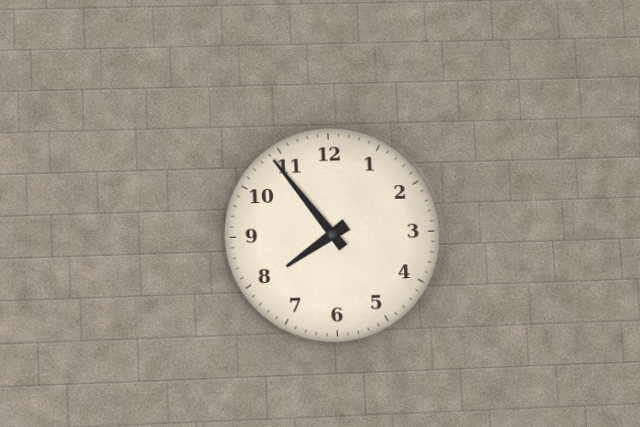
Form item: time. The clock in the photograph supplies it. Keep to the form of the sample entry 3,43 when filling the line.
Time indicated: 7,54
